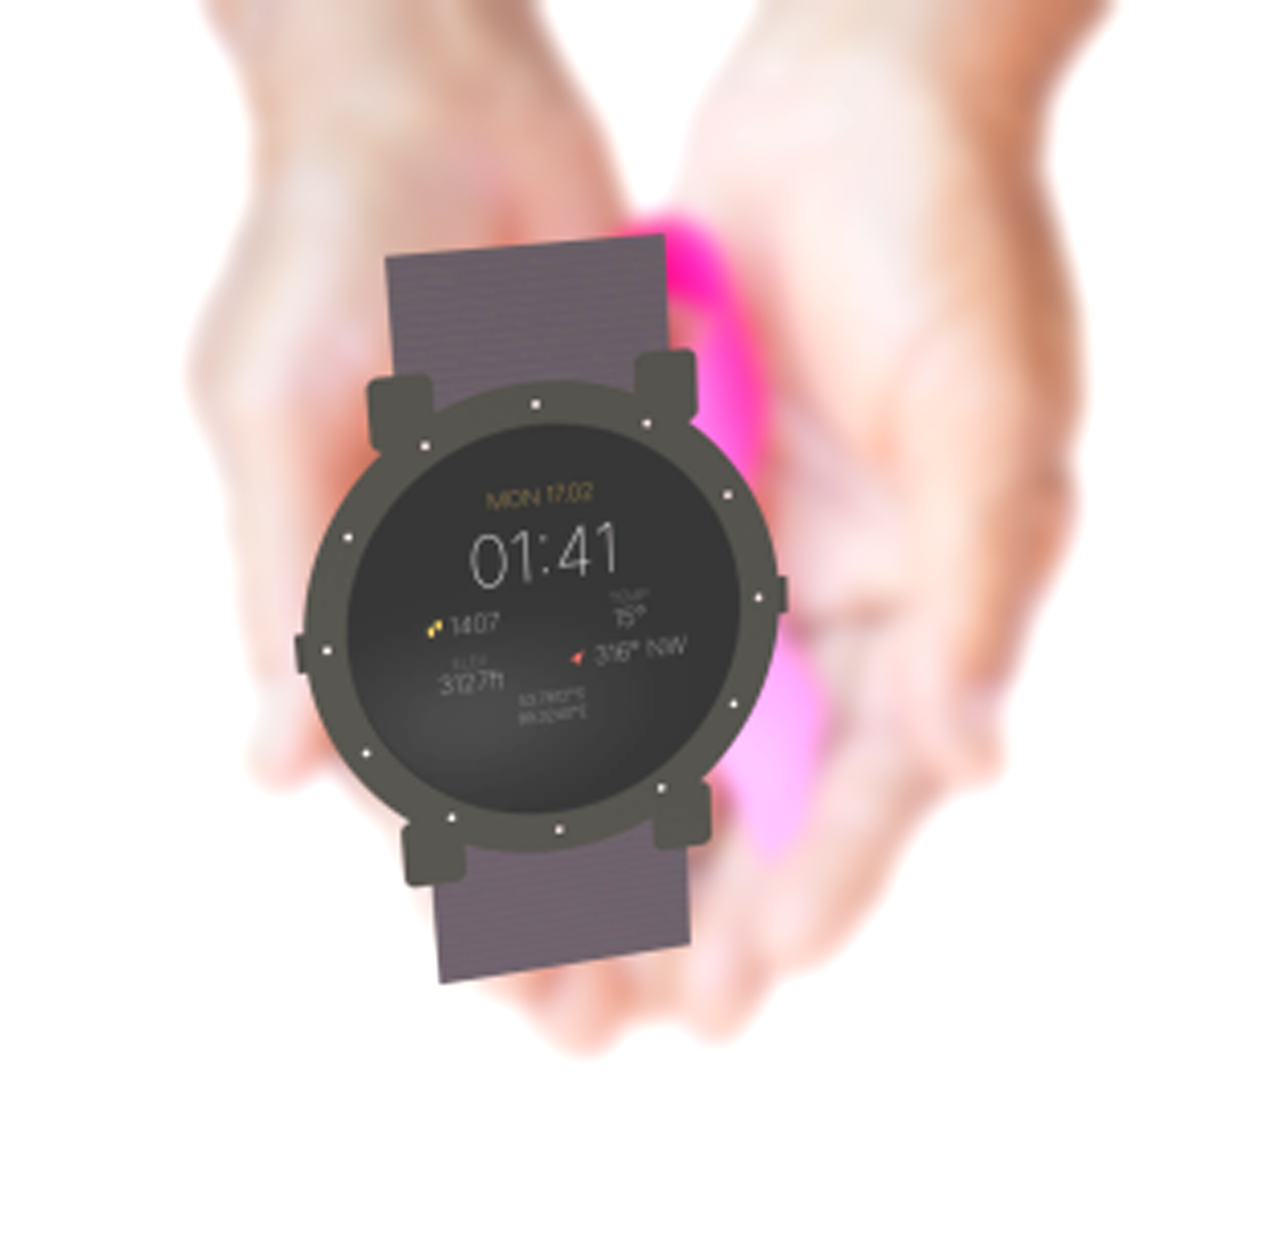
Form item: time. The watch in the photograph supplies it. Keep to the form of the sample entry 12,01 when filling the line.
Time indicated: 1,41
